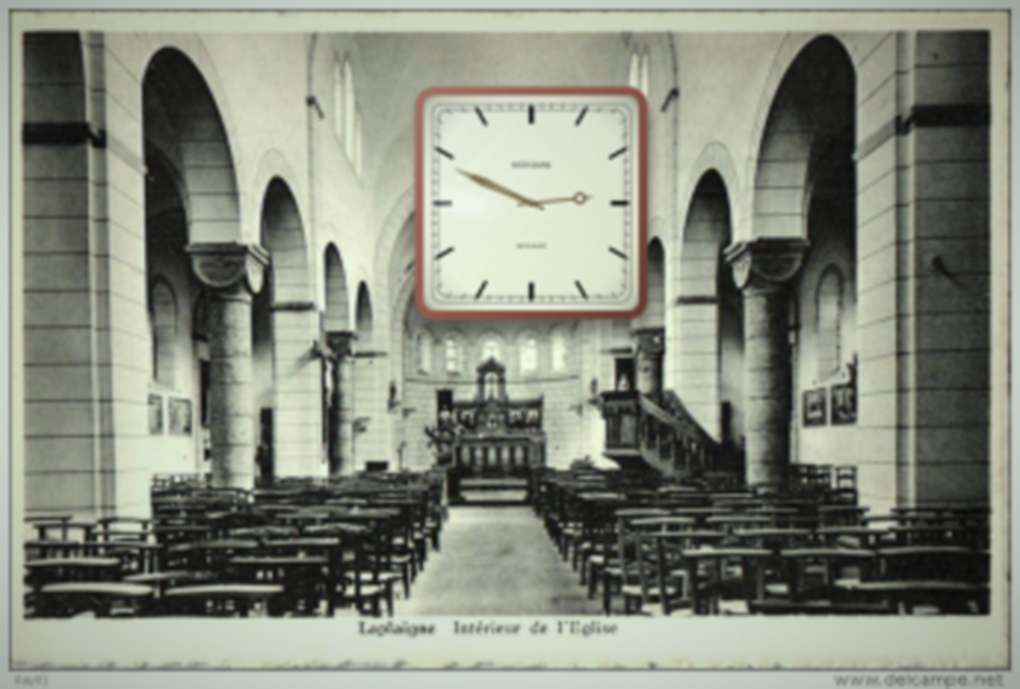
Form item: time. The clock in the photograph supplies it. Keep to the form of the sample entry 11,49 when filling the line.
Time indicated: 2,49
